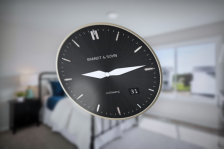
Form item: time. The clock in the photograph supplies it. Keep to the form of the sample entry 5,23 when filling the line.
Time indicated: 9,14
